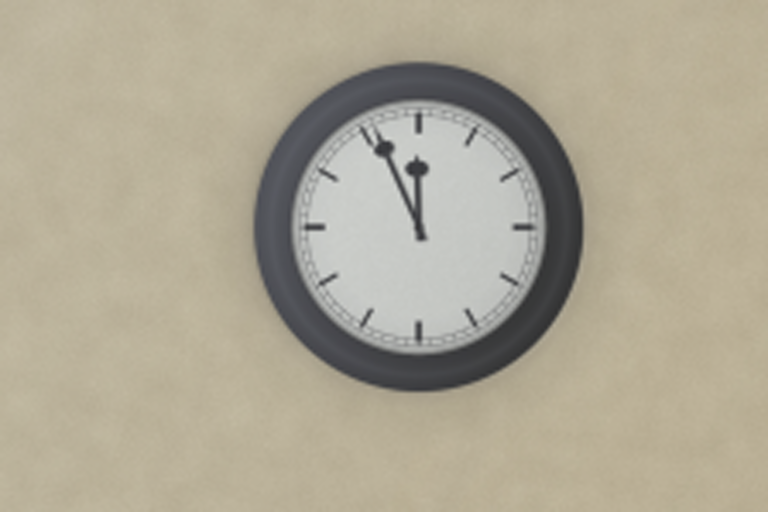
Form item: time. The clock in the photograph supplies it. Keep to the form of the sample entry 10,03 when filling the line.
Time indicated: 11,56
